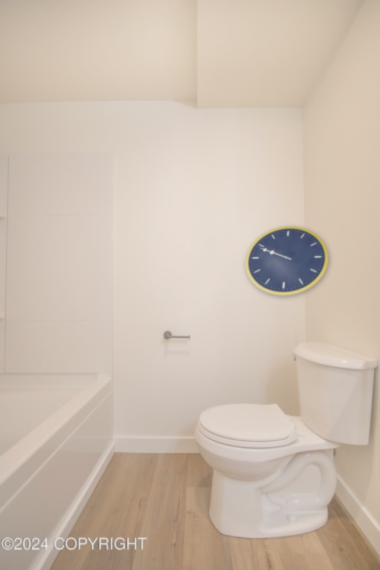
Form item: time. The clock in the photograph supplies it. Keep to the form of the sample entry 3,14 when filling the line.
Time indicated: 9,49
